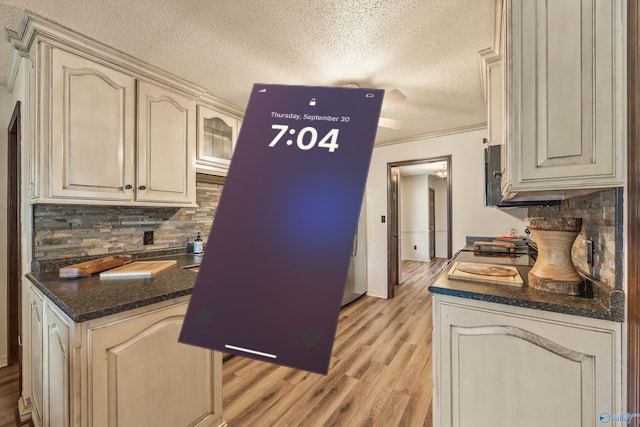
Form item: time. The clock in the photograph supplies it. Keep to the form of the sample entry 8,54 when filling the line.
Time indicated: 7,04
